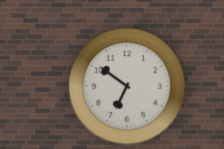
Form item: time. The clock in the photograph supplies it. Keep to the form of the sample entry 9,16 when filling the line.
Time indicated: 6,51
